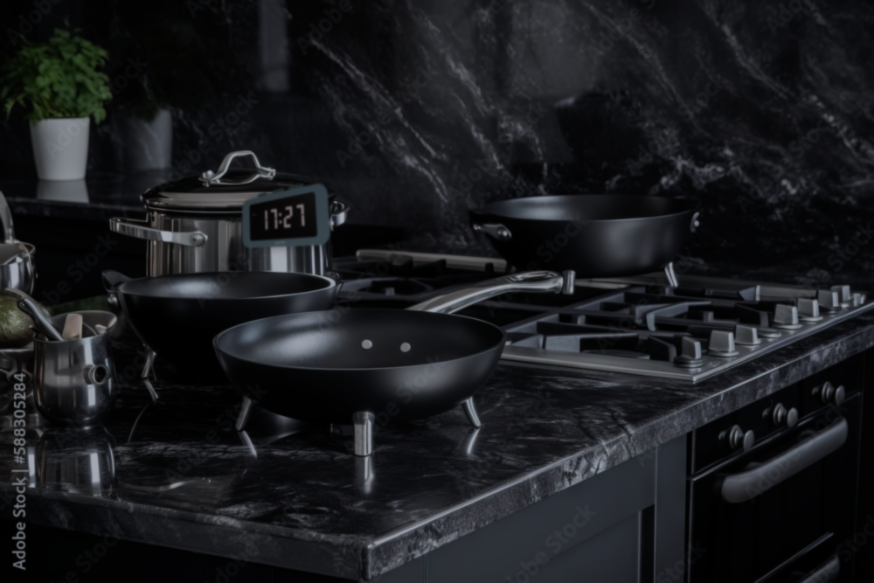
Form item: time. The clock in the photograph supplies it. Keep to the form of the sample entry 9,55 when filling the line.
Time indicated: 17,27
